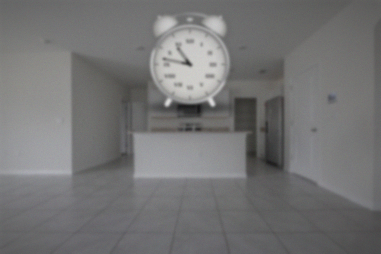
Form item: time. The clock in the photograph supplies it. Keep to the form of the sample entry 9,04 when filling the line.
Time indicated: 10,47
